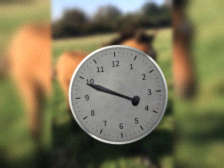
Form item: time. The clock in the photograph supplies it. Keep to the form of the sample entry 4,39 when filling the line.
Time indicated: 3,49
